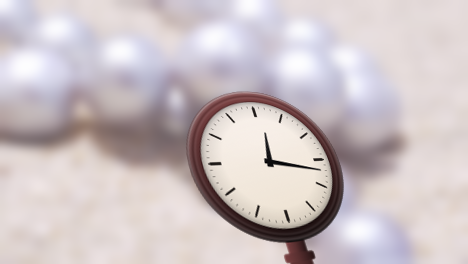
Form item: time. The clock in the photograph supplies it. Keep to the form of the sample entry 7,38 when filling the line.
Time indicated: 12,17
